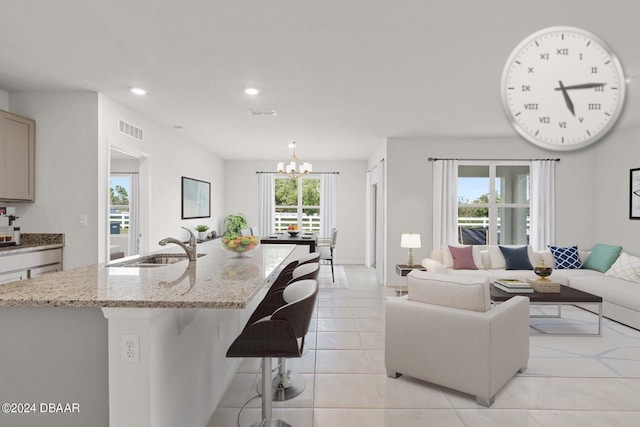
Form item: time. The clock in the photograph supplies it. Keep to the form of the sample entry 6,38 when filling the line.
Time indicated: 5,14
